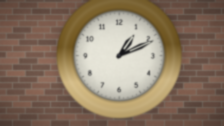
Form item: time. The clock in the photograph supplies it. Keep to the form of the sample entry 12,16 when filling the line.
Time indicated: 1,11
